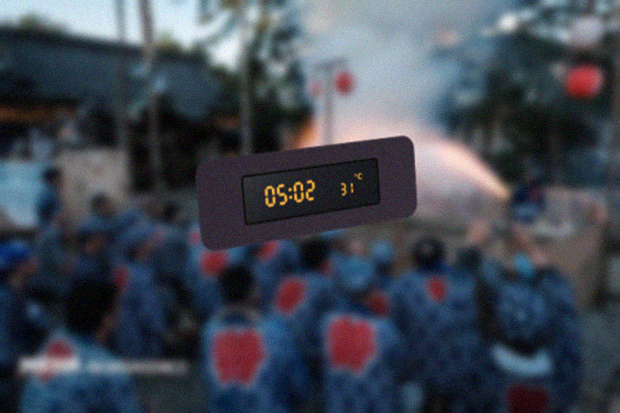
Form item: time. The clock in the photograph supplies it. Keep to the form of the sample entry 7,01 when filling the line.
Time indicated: 5,02
